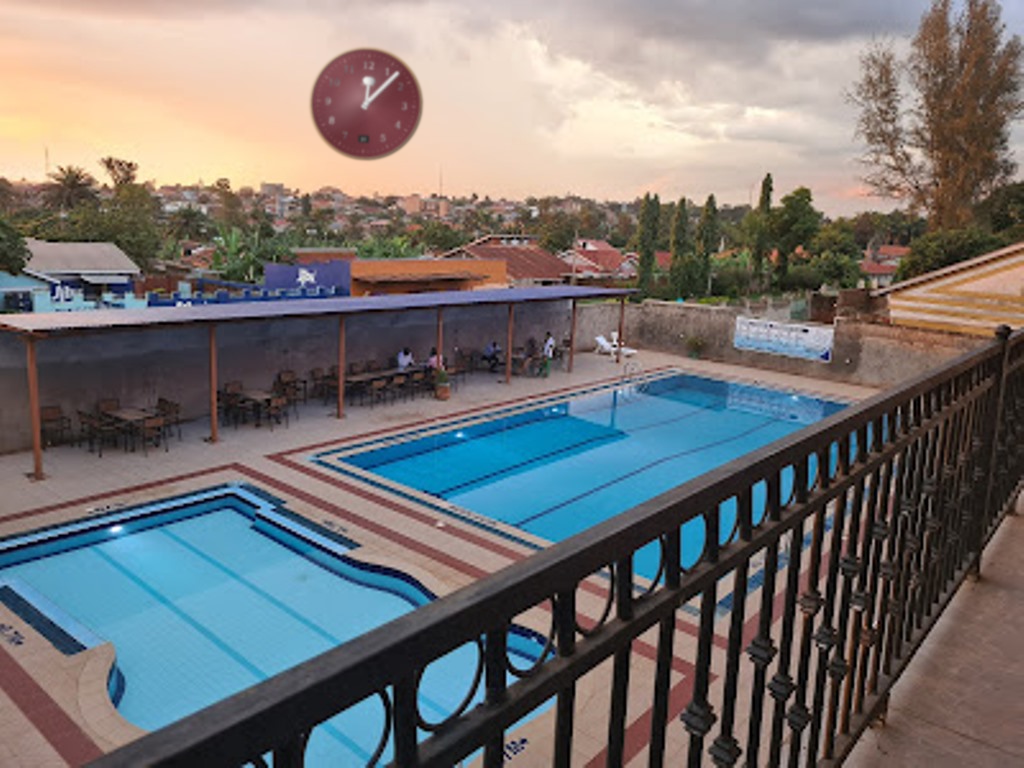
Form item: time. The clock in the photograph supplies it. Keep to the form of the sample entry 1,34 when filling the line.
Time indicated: 12,07
